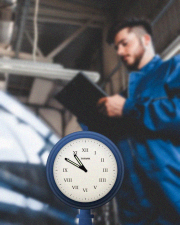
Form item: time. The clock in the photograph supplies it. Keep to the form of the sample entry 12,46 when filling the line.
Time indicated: 10,50
